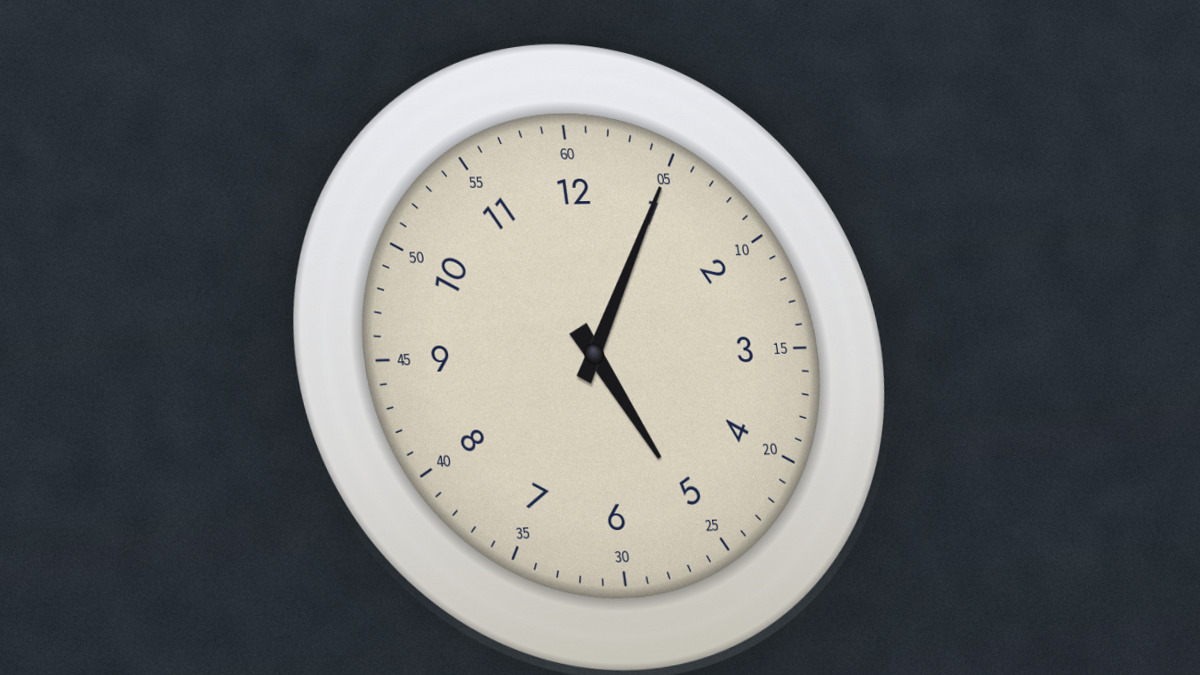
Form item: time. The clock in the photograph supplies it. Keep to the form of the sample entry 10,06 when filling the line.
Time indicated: 5,05
